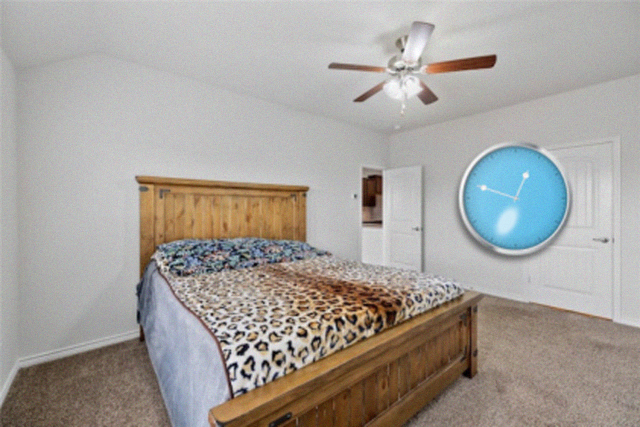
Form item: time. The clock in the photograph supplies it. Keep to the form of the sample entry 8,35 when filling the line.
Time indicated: 12,48
